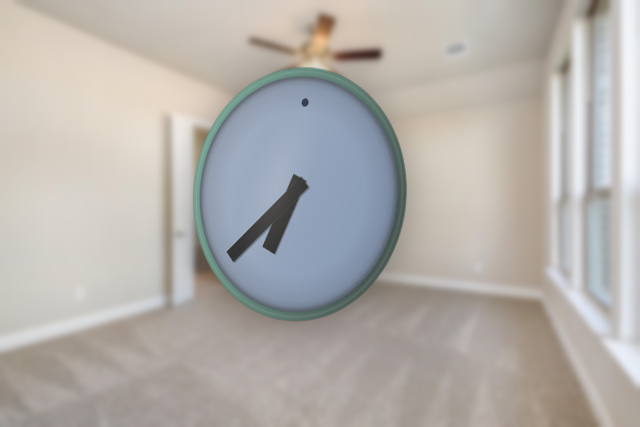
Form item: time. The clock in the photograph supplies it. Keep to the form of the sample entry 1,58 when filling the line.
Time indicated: 6,37
